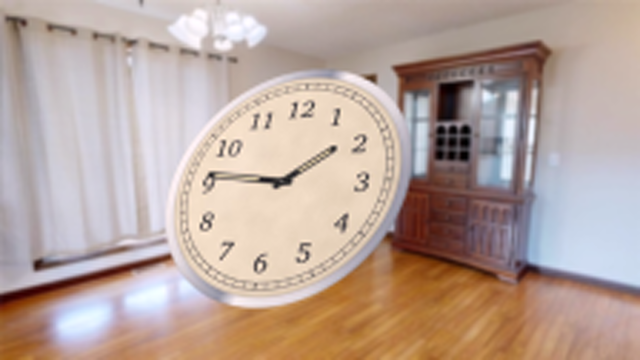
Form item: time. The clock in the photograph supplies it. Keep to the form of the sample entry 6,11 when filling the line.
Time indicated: 1,46
